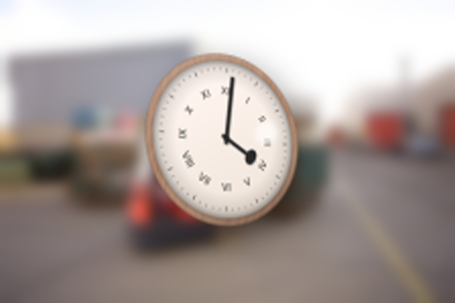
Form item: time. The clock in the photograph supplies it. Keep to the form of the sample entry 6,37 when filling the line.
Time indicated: 4,01
